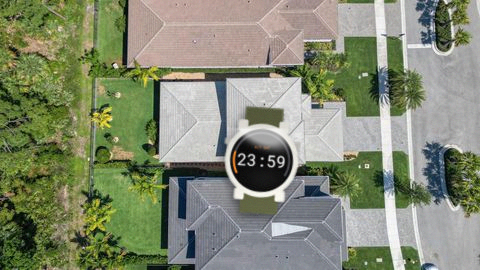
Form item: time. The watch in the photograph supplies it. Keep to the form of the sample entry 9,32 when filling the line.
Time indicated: 23,59
